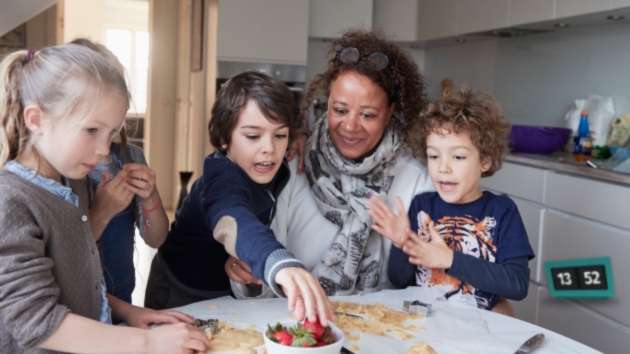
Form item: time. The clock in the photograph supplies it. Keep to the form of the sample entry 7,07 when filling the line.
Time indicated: 13,52
